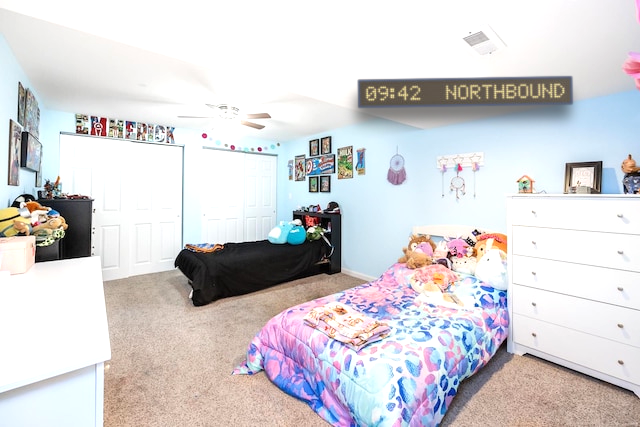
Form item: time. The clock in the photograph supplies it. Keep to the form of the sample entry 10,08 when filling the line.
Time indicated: 9,42
